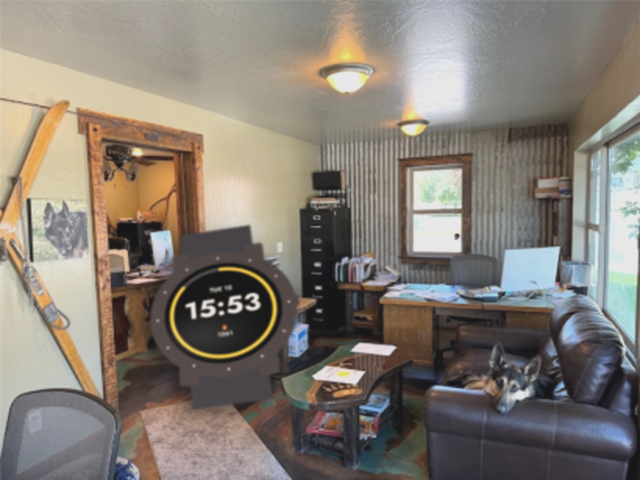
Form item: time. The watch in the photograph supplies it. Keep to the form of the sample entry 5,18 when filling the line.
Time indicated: 15,53
